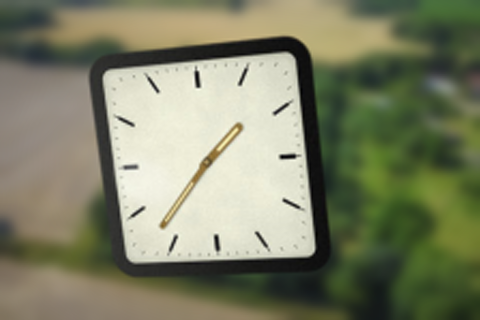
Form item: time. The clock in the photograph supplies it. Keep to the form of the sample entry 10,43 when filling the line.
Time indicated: 1,37
